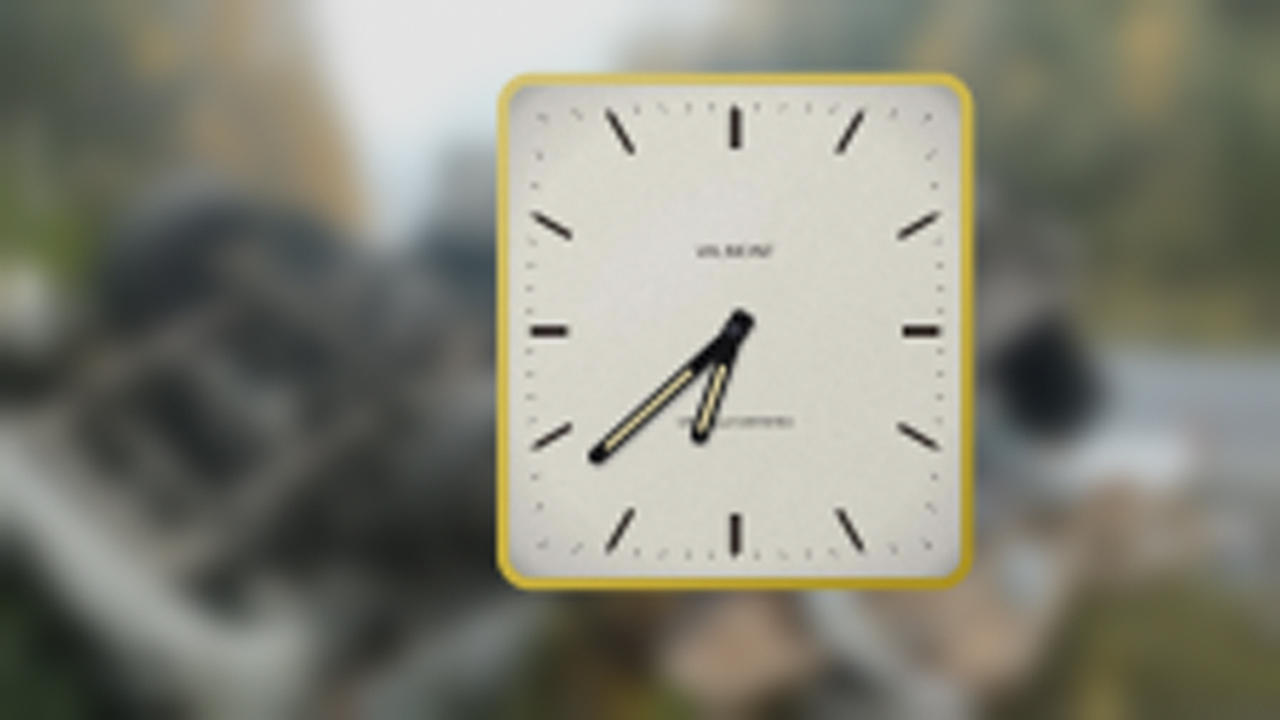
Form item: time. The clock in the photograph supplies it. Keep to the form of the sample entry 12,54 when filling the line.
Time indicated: 6,38
